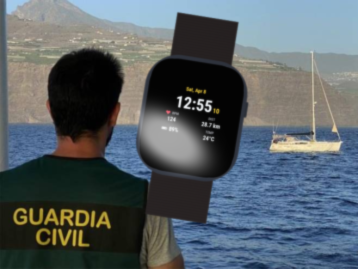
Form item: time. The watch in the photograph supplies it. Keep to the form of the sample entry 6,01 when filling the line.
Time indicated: 12,55
